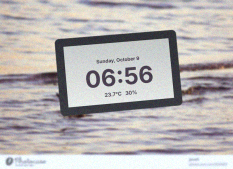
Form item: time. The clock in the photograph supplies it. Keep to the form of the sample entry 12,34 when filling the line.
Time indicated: 6,56
